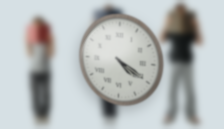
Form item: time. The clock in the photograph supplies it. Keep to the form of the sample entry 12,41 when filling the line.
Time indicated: 4,20
